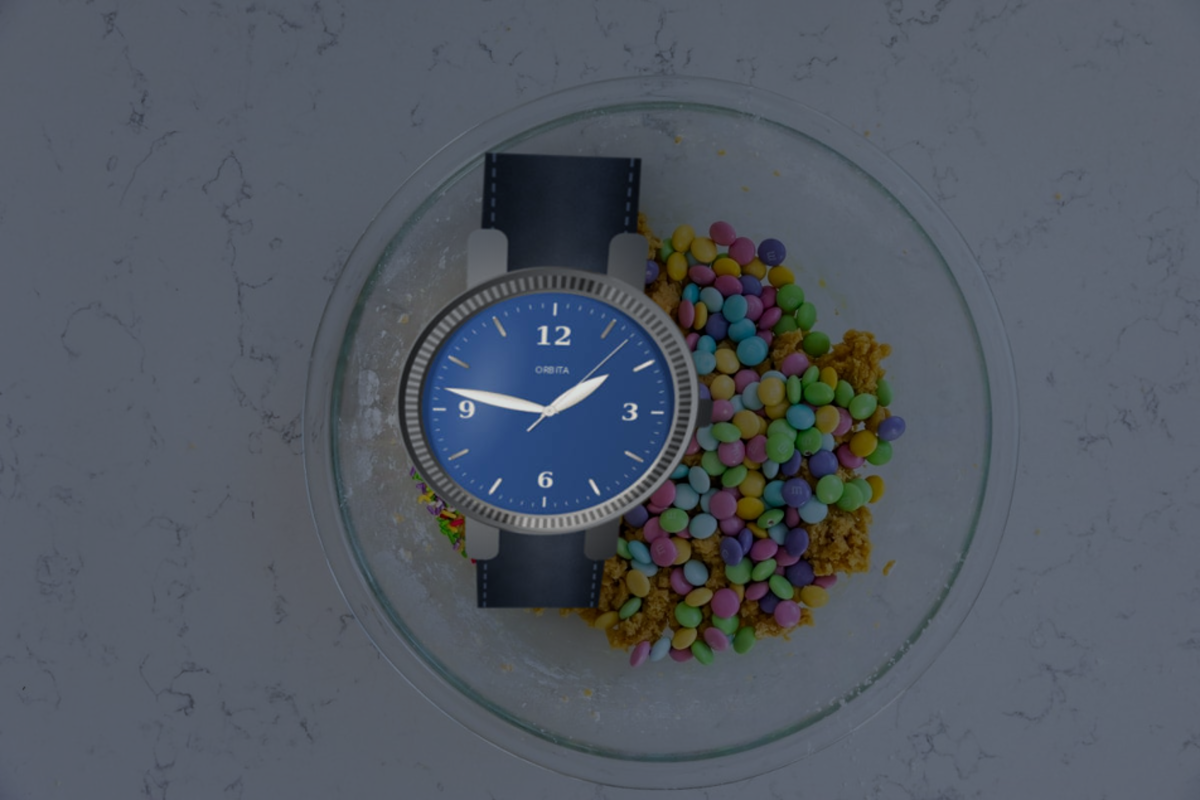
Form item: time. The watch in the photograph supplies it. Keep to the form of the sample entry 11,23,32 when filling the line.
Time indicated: 1,47,07
